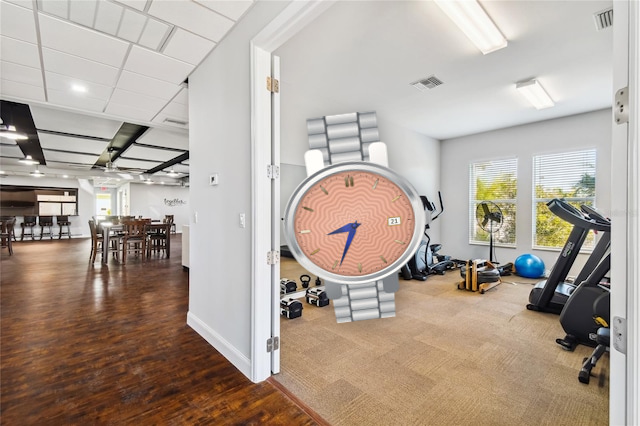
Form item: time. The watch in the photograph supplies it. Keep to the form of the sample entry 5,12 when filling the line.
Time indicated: 8,34
